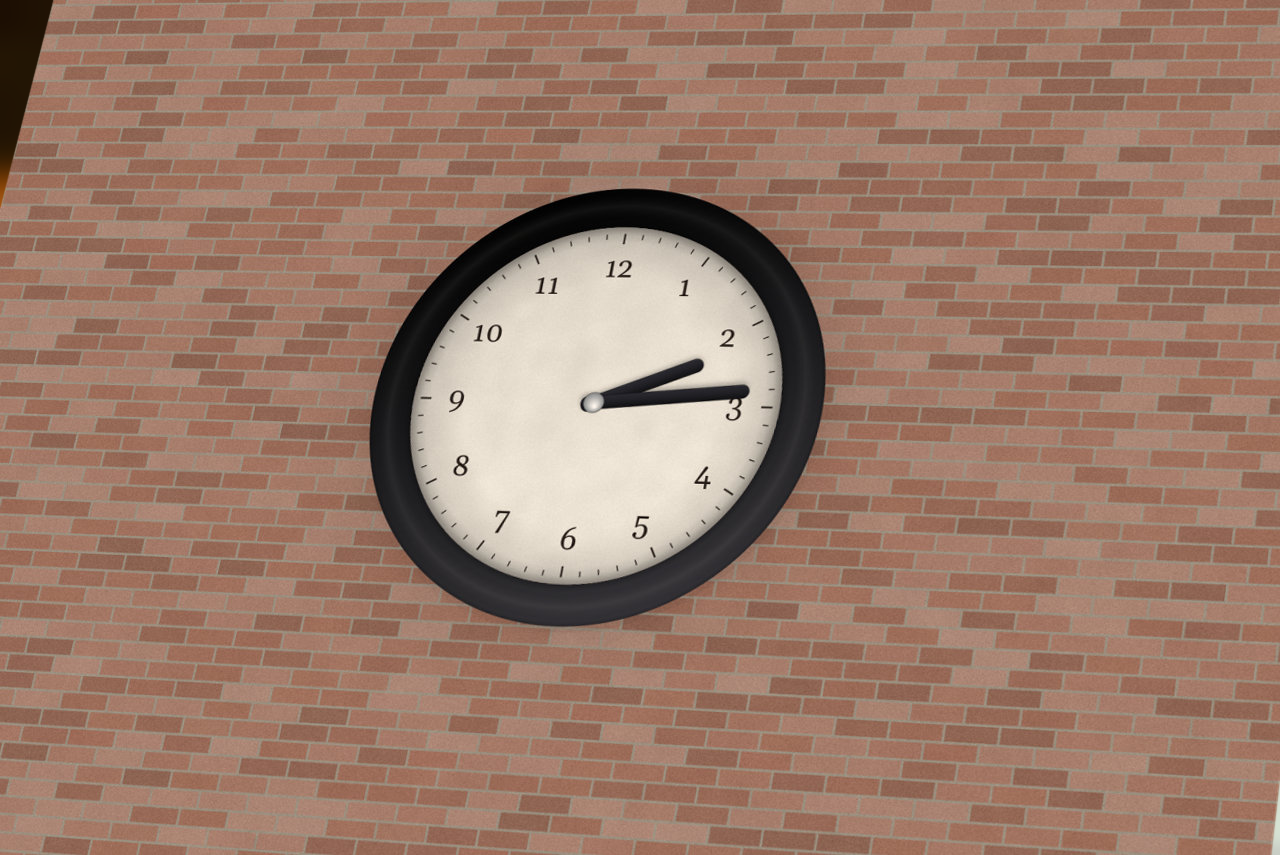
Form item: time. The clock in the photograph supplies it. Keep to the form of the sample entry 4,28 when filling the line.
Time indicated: 2,14
